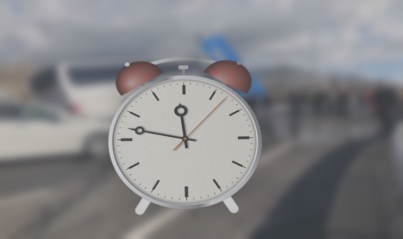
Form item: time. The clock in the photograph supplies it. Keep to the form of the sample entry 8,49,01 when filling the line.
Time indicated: 11,47,07
